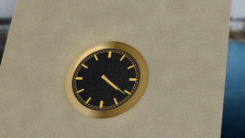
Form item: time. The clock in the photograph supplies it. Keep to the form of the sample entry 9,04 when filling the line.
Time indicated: 4,21
